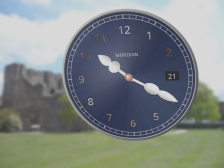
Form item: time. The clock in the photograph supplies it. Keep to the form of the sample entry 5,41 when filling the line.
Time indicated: 10,20
